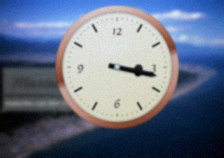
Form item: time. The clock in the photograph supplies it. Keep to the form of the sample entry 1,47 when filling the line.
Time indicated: 3,17
